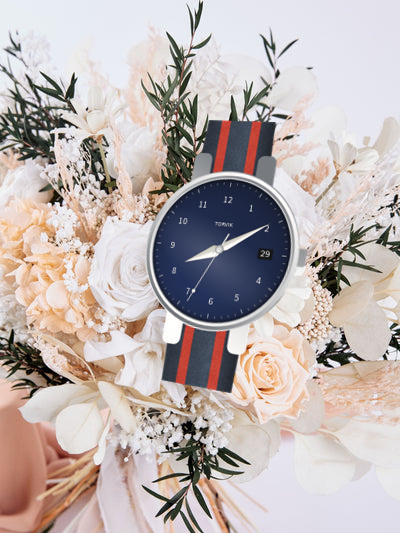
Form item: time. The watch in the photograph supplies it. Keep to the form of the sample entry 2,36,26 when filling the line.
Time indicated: 8,09,34
